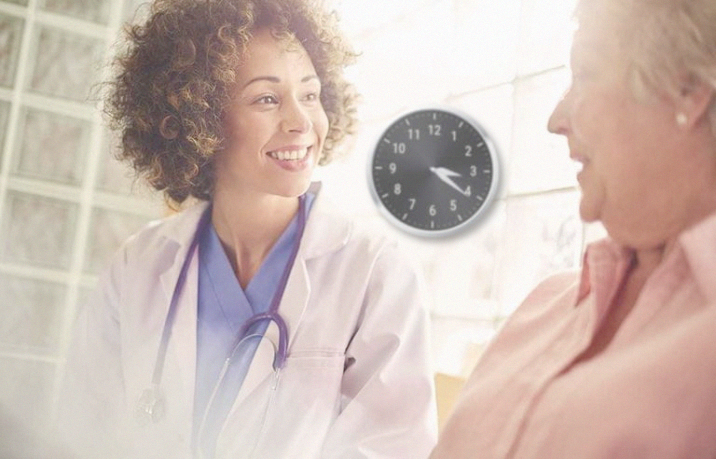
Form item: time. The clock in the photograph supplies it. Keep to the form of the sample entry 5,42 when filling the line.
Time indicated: 3,21
